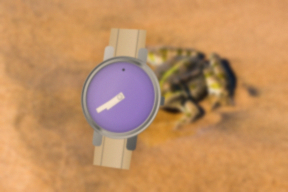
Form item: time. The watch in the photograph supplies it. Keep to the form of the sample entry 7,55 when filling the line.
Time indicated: 7,39
